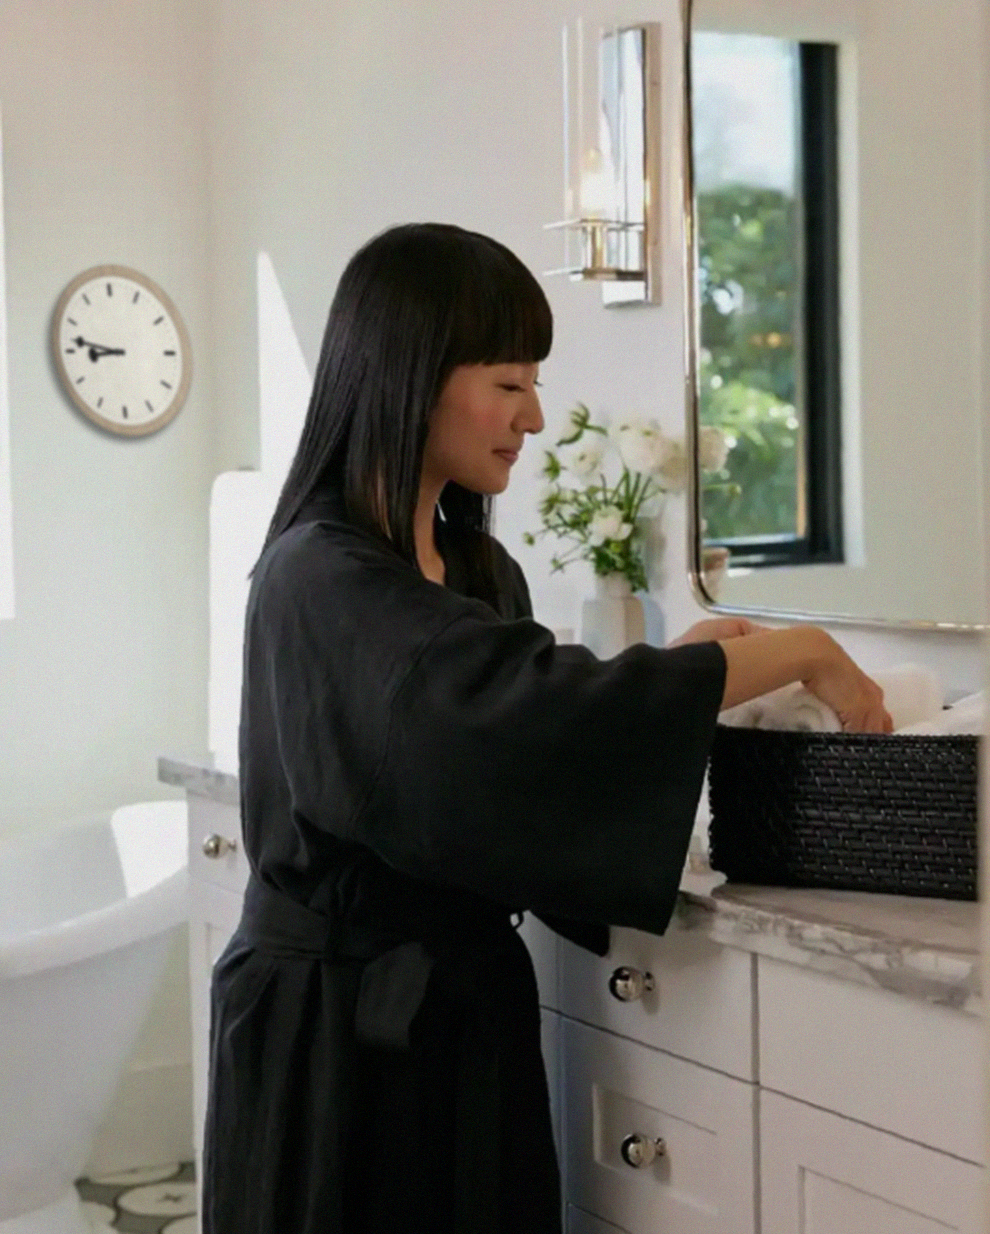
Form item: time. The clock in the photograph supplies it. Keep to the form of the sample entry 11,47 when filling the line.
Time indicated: 8,47
